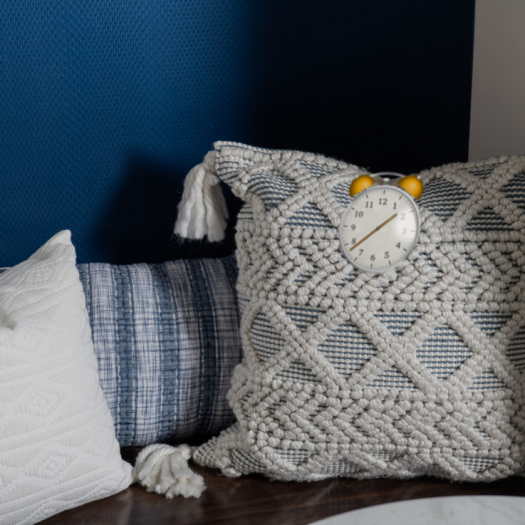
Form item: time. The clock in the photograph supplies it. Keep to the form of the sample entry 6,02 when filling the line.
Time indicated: 1,38
